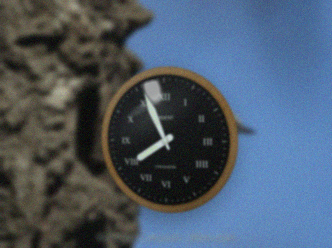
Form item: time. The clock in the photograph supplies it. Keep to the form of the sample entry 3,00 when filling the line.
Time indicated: 7,56
